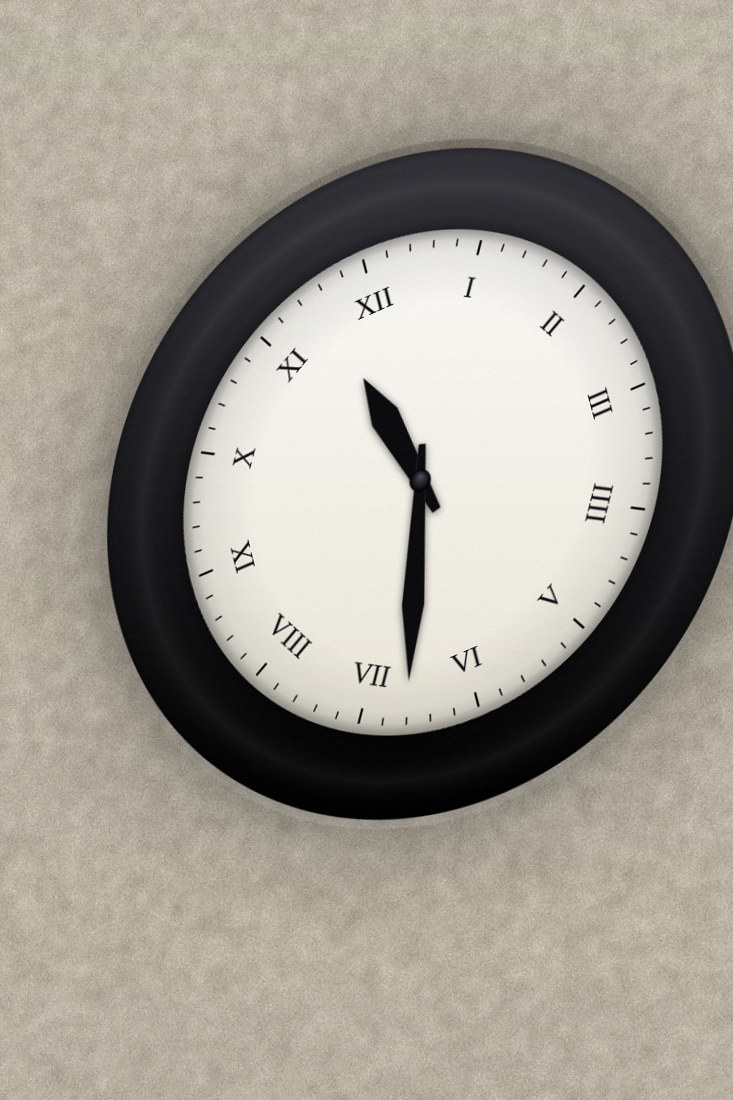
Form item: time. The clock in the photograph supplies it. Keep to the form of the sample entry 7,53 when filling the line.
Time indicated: 11,33
